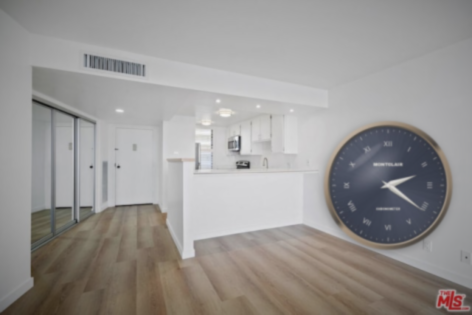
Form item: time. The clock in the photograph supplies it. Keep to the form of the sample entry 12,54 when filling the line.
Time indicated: 2,21
